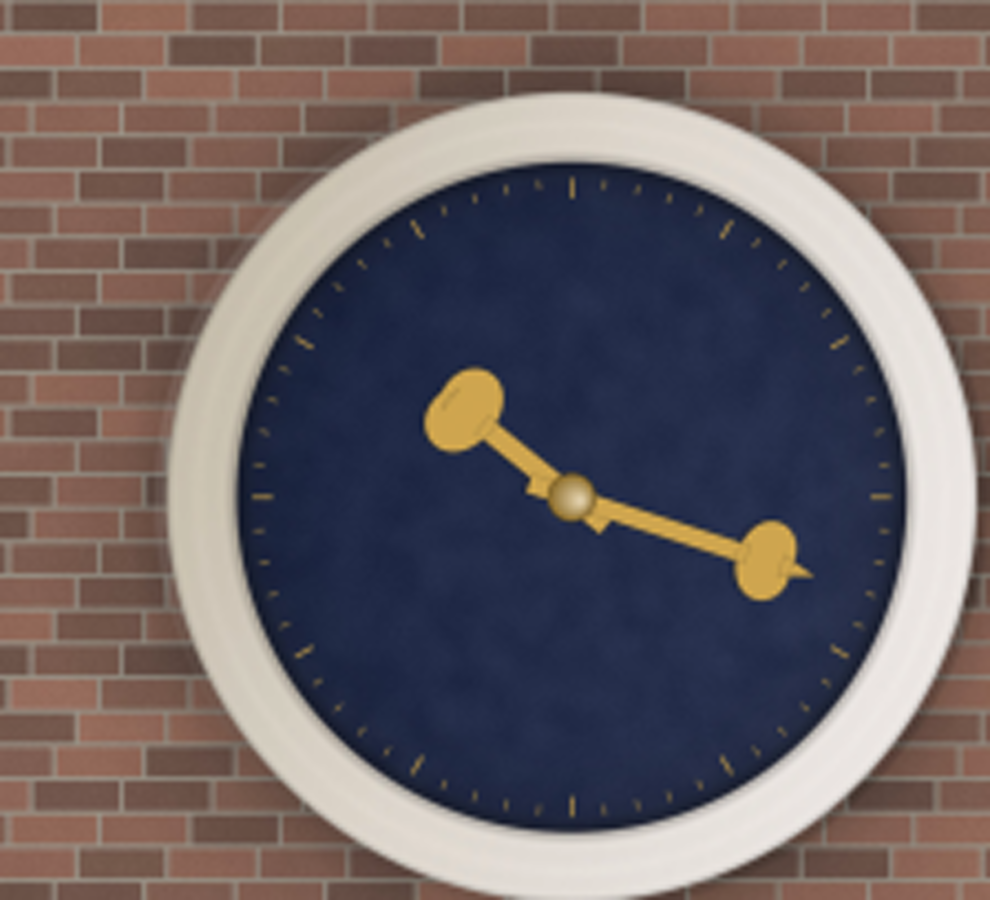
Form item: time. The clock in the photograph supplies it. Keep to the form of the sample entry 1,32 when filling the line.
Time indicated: 10,18
